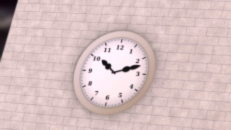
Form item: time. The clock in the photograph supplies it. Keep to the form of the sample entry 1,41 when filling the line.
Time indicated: 10,12
